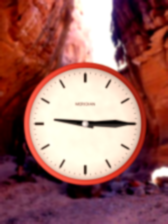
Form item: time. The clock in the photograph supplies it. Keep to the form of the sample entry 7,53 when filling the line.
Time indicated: 9,15
